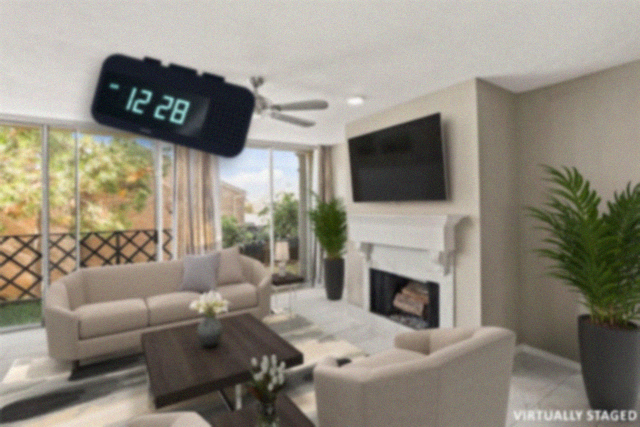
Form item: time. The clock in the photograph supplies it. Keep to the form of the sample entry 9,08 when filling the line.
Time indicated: 12,28
